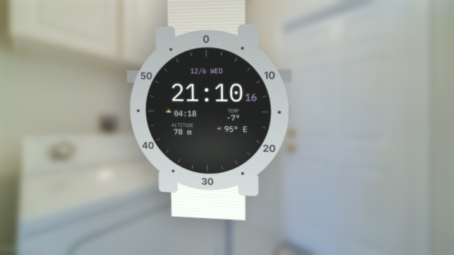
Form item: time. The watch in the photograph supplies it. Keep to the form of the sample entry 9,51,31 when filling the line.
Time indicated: 21,10,16
